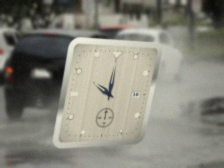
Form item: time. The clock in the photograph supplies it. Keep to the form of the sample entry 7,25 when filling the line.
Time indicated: 10,00
